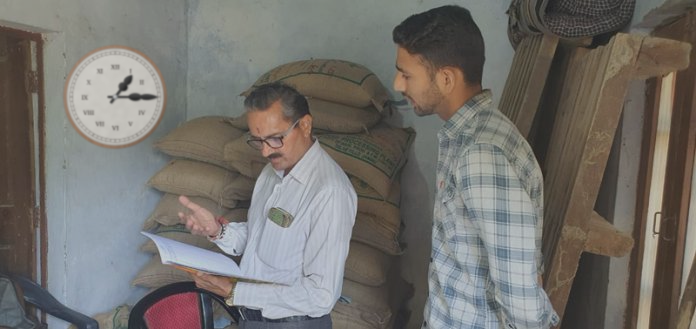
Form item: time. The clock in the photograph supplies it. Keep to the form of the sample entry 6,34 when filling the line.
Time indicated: 1,15
